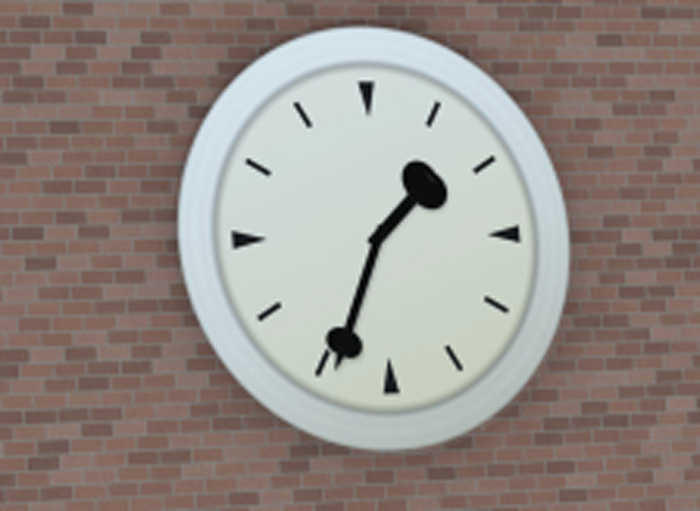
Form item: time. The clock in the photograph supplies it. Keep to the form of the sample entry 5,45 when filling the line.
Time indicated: 1,34
